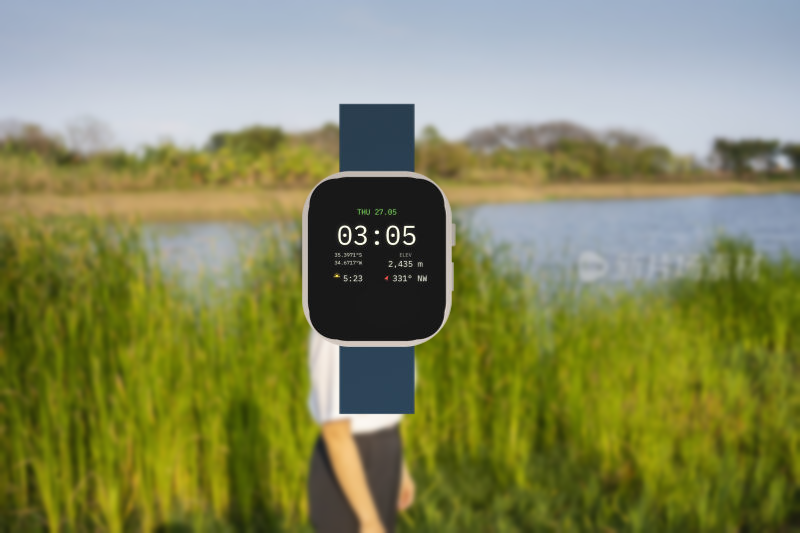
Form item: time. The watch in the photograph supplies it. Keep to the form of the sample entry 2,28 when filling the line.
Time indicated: 3,05
